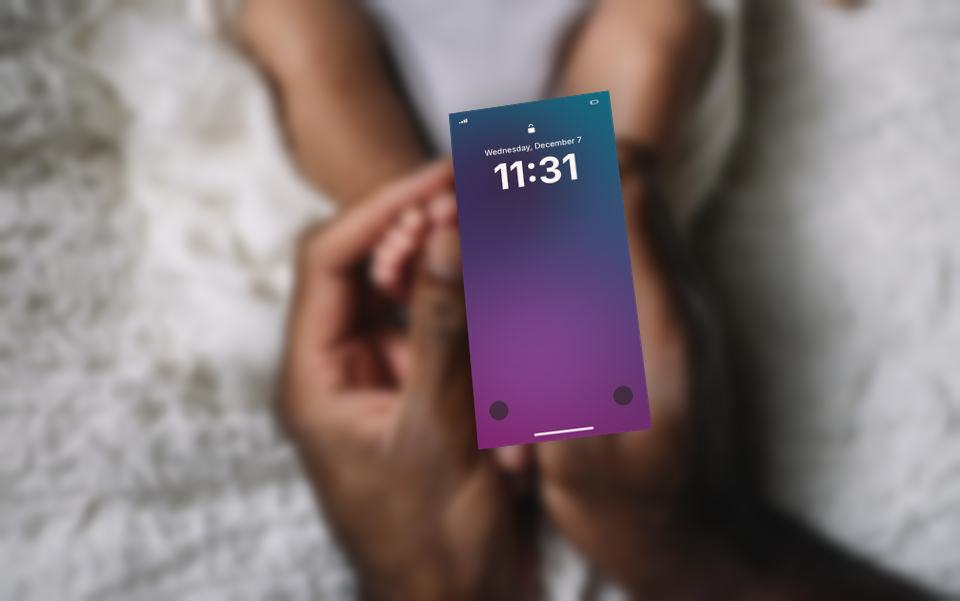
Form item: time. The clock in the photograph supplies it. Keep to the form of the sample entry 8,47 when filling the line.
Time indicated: 11,31
